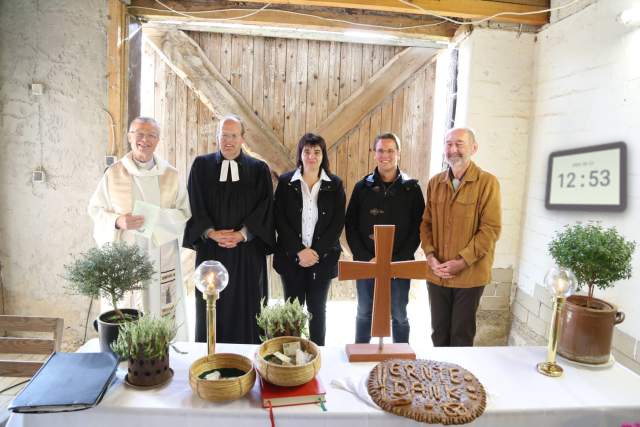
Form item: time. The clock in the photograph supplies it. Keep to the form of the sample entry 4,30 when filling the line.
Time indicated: 12,53
